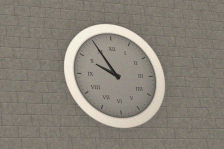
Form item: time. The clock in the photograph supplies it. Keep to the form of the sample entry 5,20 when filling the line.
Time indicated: 9,55
